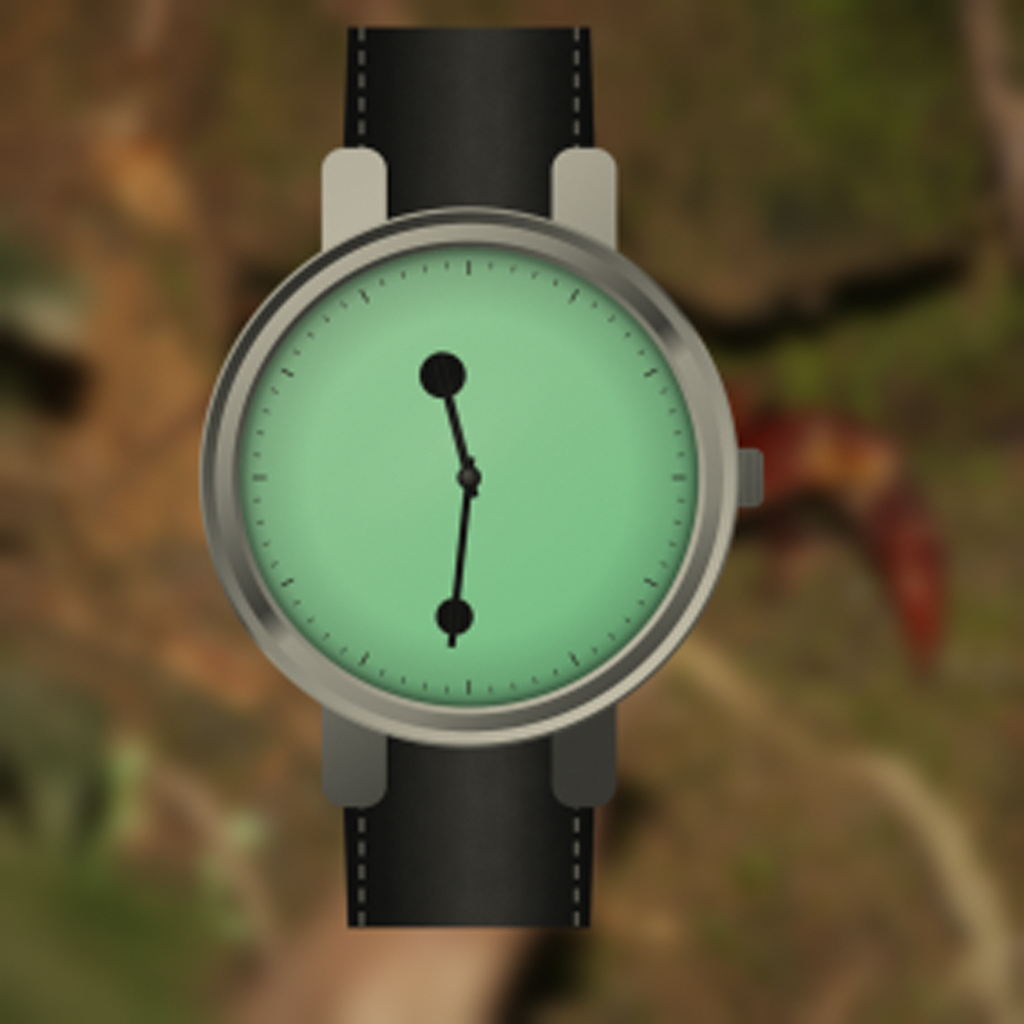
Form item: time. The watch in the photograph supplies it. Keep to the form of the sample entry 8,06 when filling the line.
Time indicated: 11,31
